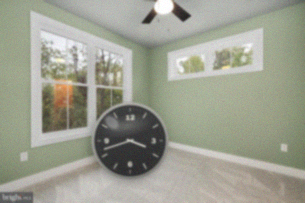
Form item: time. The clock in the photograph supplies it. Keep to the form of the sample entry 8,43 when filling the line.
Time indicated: 3,42
